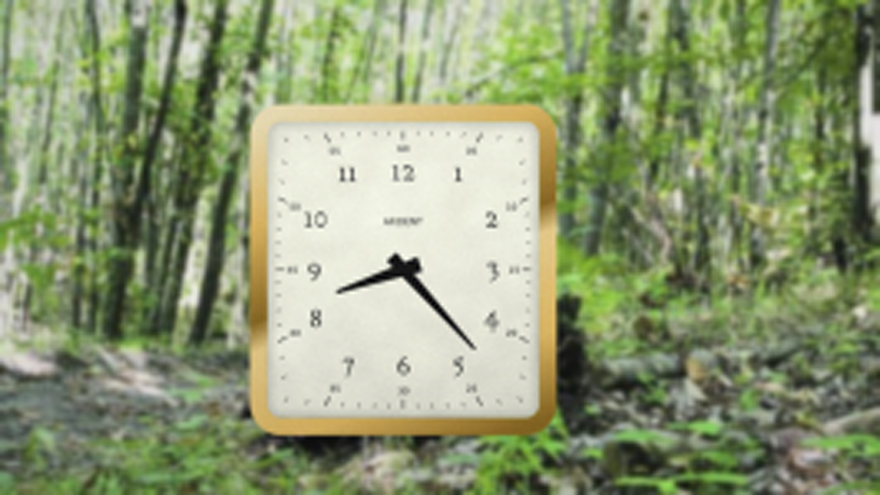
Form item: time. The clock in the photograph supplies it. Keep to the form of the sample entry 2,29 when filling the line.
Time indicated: 8,23
